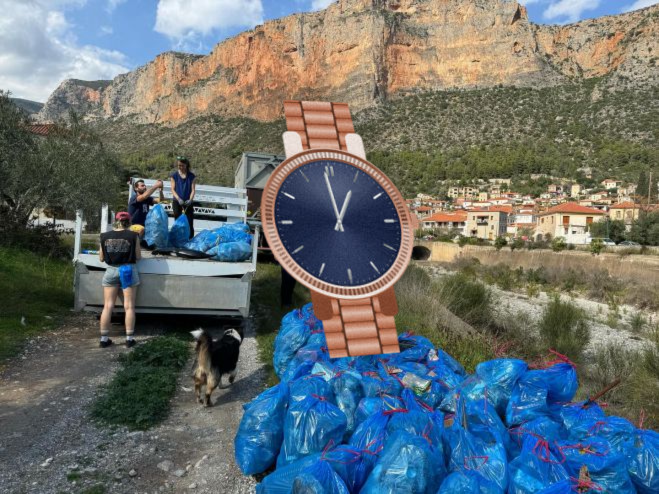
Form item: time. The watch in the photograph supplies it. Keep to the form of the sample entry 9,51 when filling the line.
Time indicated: 12,59
